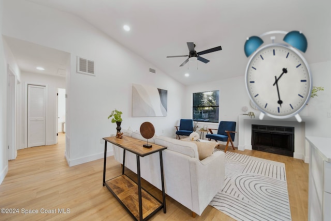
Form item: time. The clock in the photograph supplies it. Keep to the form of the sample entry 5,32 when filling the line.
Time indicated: 1,29
